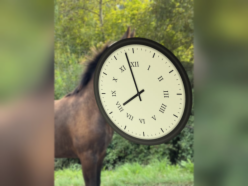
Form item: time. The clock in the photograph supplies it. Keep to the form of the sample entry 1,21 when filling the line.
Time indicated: 7,58
